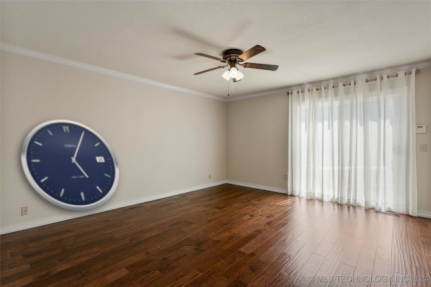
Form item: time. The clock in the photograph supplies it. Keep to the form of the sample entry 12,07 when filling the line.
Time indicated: 5,05
